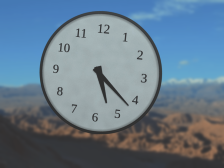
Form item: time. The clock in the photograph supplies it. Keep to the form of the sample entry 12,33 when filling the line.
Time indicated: 5,22
